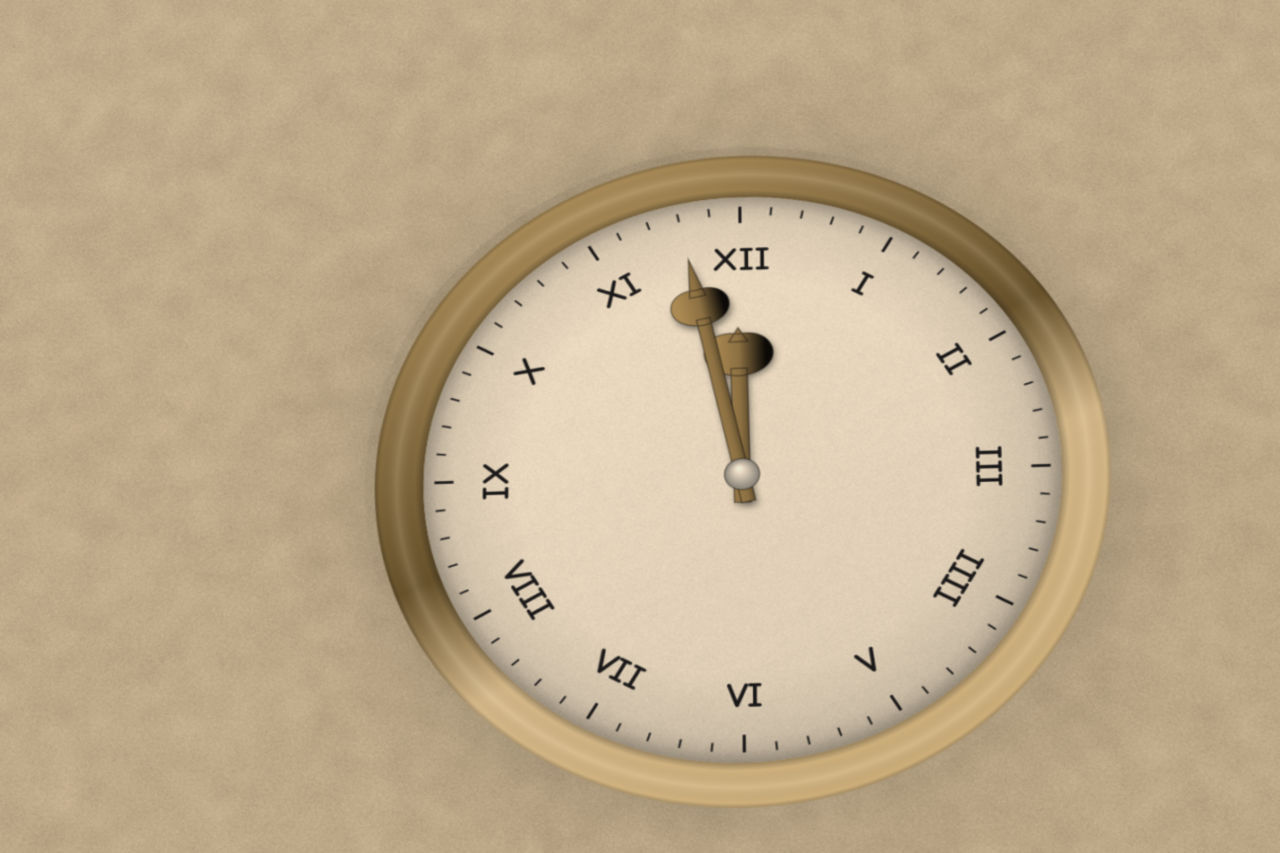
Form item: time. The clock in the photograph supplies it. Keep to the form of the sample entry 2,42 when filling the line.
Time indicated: 11,58
